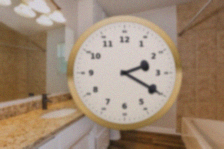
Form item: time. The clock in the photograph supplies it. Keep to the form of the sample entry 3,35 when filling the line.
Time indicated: 2,20
